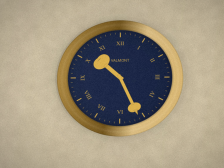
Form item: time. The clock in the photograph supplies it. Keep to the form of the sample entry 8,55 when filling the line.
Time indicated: 10,26
